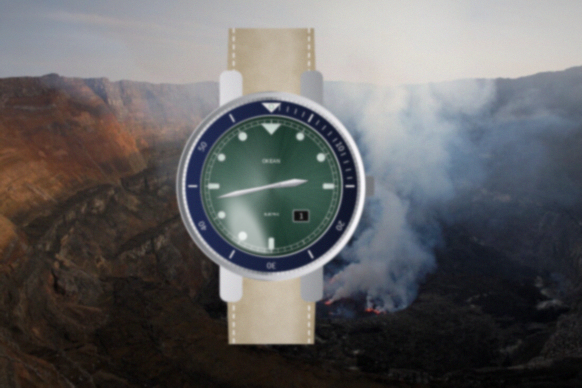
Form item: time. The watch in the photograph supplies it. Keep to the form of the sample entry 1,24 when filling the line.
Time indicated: 2,43
